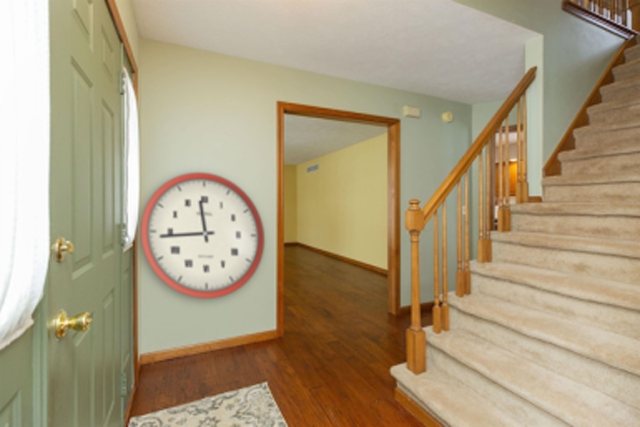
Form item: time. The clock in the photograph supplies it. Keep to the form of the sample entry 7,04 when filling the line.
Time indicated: 11,44
